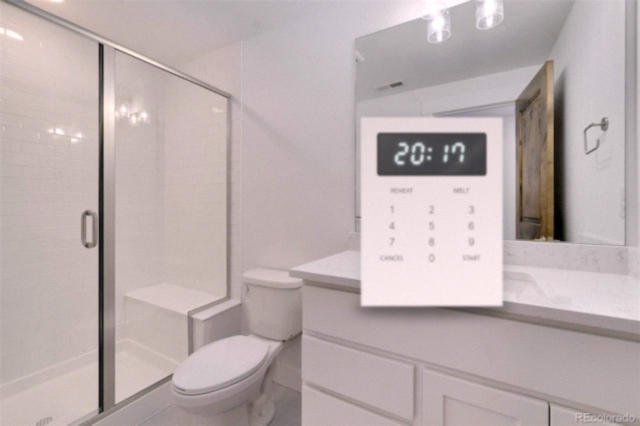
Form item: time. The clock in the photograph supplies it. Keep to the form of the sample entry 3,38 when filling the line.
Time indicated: 20,17
